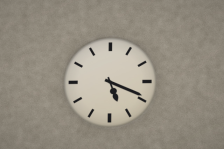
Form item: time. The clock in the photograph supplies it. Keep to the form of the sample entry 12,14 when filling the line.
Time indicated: 5,19
